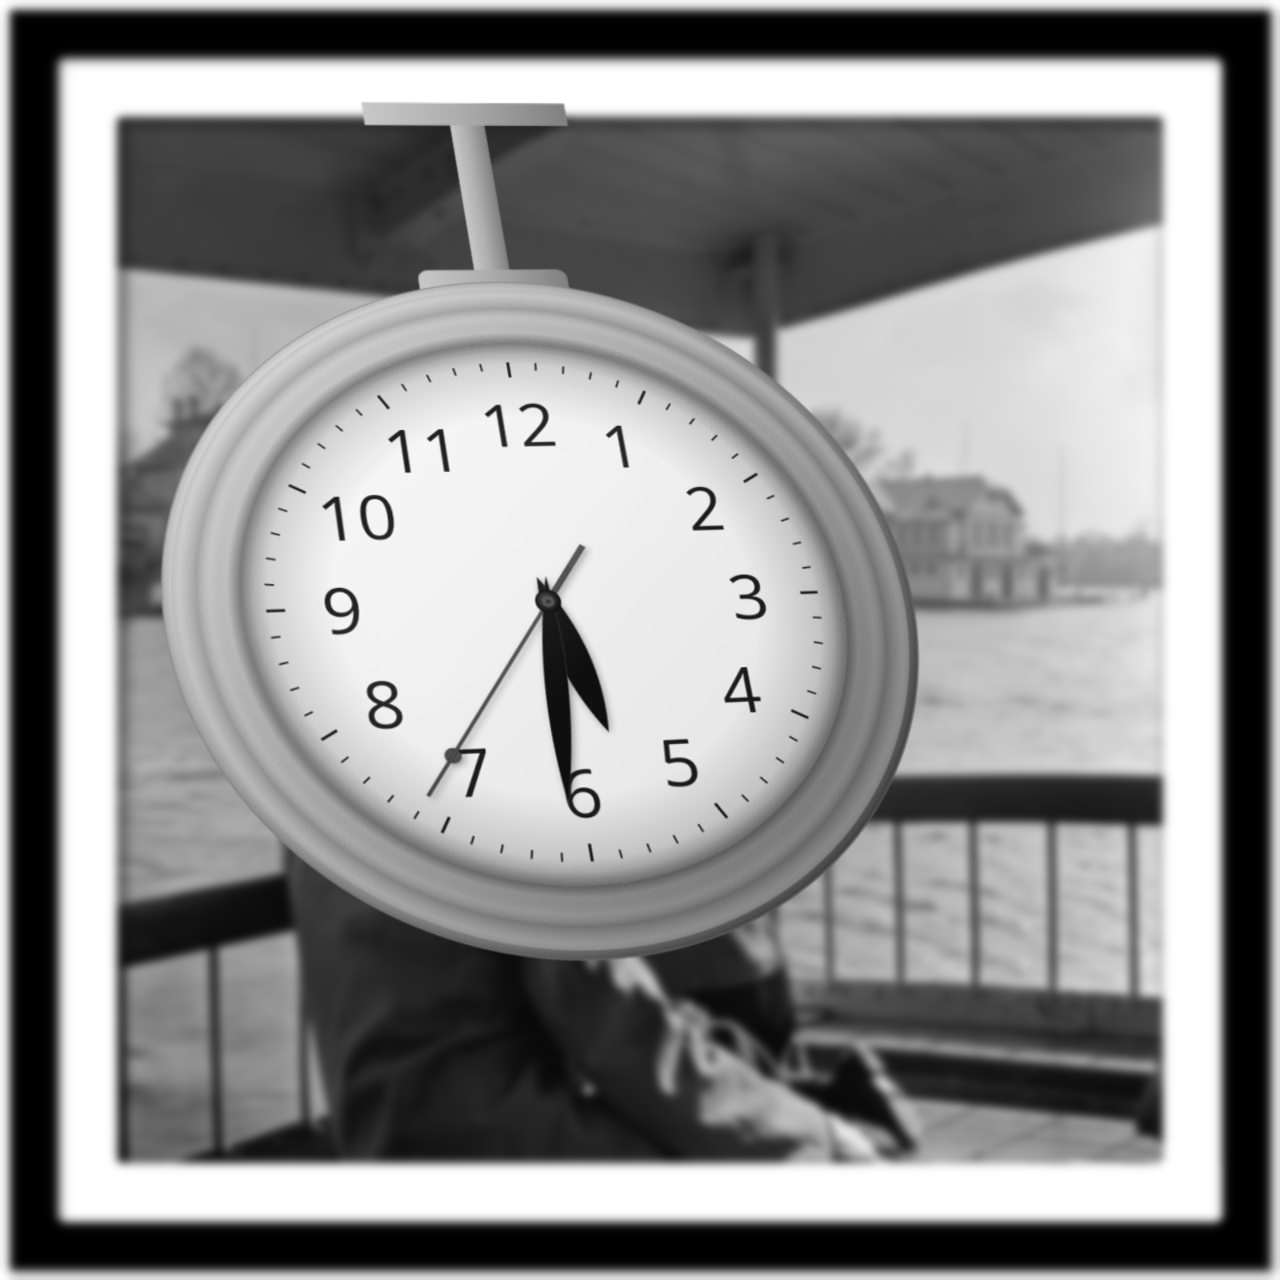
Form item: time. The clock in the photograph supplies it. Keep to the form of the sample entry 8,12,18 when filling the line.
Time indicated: 5,30,36
